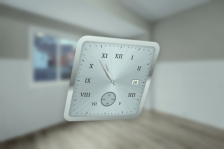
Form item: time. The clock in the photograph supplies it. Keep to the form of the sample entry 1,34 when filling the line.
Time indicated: 10,53
